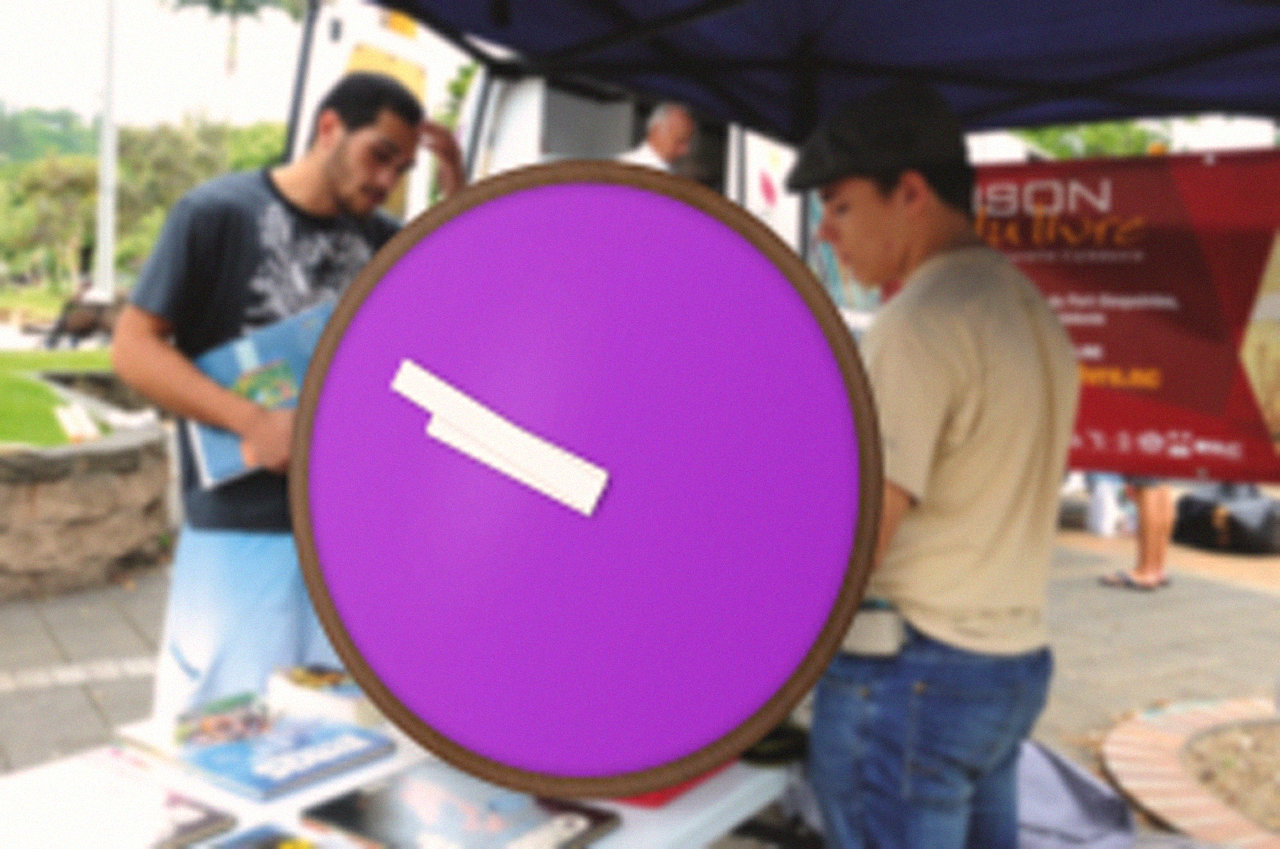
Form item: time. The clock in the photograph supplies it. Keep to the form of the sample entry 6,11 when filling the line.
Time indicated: 9,50
